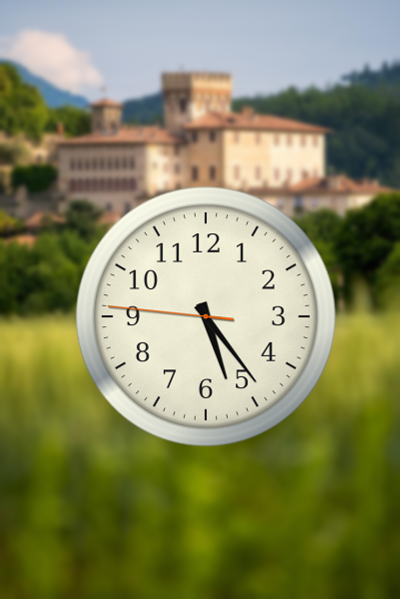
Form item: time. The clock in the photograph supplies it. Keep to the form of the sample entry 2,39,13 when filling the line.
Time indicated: 5,23,46
